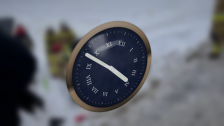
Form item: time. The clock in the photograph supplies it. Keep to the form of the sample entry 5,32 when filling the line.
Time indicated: 3,48
